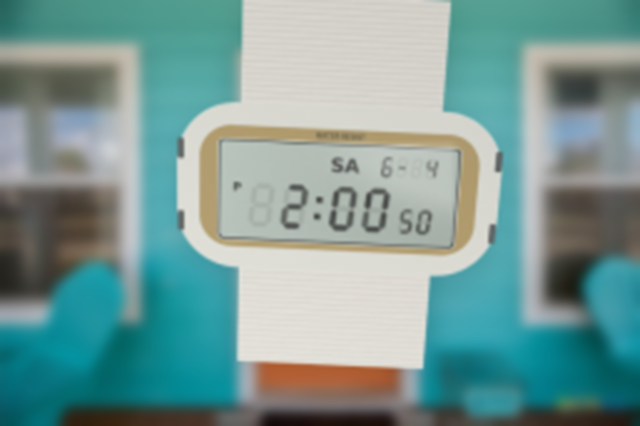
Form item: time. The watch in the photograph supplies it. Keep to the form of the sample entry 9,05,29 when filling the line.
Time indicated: 2,00,50
